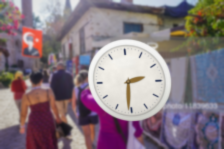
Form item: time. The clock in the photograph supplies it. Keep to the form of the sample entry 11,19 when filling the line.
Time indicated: 2,31
